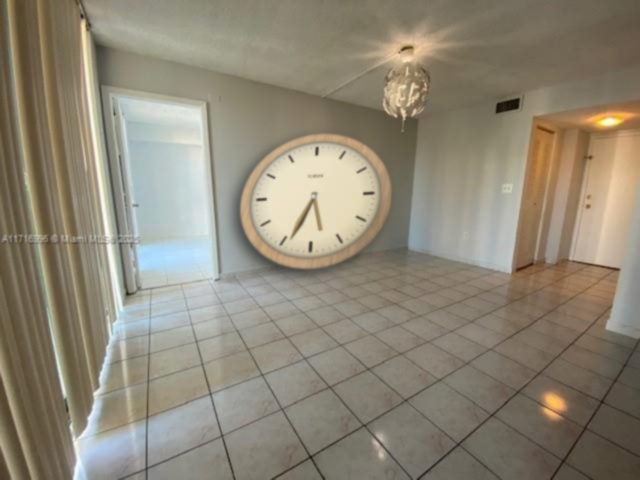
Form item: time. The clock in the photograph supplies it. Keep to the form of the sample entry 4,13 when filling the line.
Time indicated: 5,34
